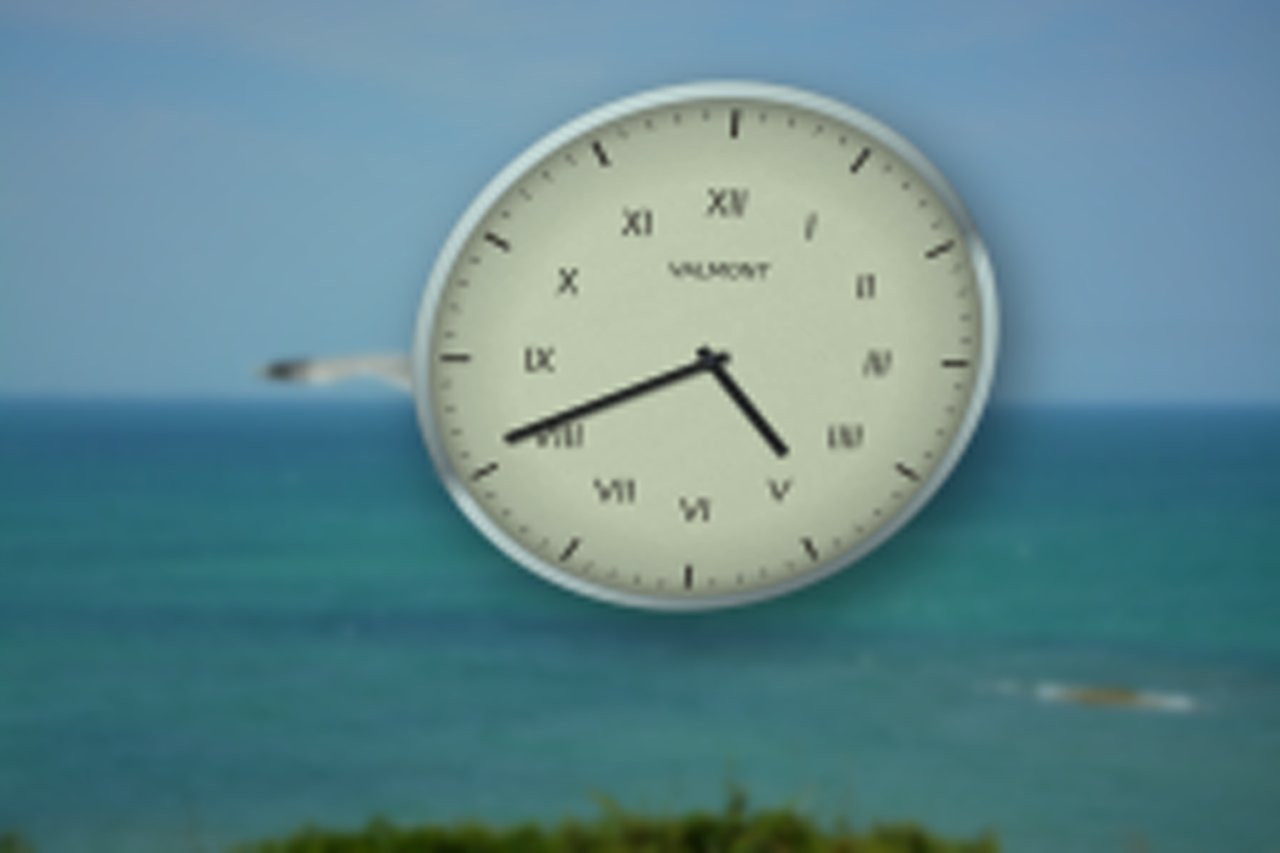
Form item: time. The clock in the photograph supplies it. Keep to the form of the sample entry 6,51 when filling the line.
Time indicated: 4,41
